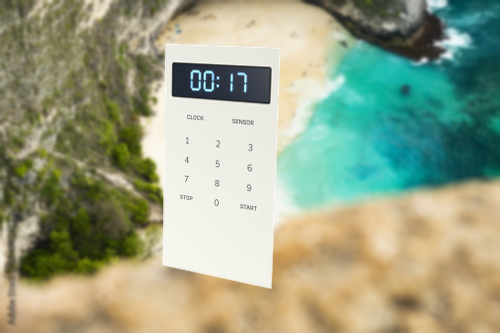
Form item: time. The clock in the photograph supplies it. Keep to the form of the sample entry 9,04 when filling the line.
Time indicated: 0,17
